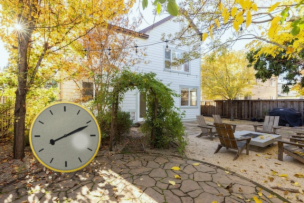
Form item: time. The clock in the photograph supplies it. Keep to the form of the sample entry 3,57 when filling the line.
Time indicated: 8,11
